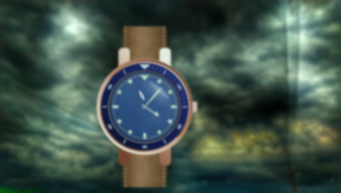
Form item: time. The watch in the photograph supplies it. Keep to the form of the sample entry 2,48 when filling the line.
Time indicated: 4,07
